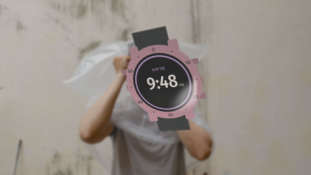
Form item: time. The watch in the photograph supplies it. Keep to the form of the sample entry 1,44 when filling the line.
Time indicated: 9,48
